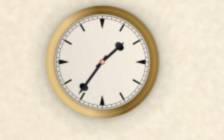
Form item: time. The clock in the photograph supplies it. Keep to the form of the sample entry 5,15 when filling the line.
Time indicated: 1,36
